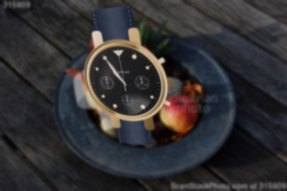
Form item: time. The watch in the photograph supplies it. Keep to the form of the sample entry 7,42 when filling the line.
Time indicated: 10,55
